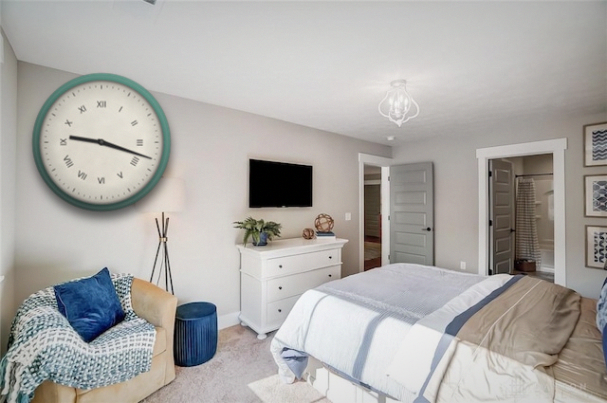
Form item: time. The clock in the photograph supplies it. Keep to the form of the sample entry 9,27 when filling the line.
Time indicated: 9,18
